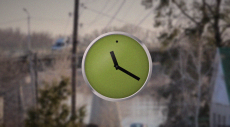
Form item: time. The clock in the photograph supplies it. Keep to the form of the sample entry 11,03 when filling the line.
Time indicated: 11,20
